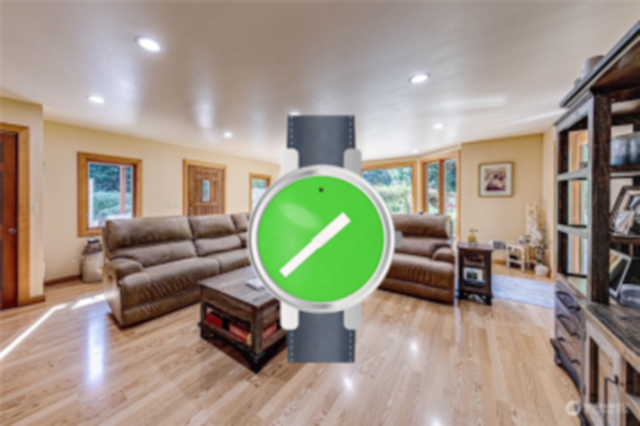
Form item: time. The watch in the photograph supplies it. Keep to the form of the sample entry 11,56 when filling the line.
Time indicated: 1,38
